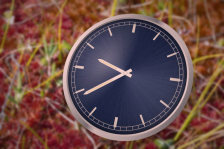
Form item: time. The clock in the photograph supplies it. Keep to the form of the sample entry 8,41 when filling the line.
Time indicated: 9,39
